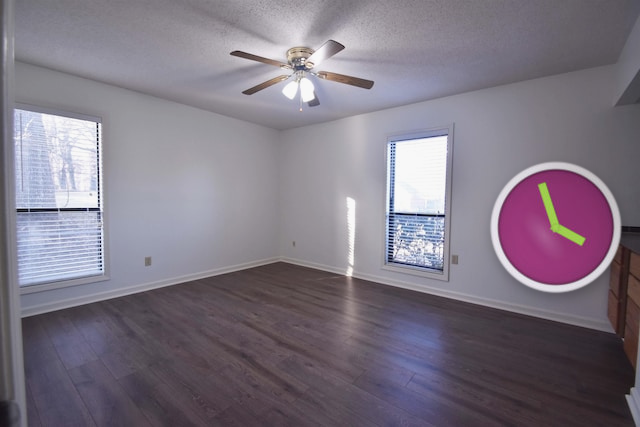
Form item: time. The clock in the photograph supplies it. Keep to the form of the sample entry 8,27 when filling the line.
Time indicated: 3,57
